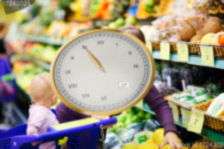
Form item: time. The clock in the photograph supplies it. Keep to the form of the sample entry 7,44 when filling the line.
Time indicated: 10,55
